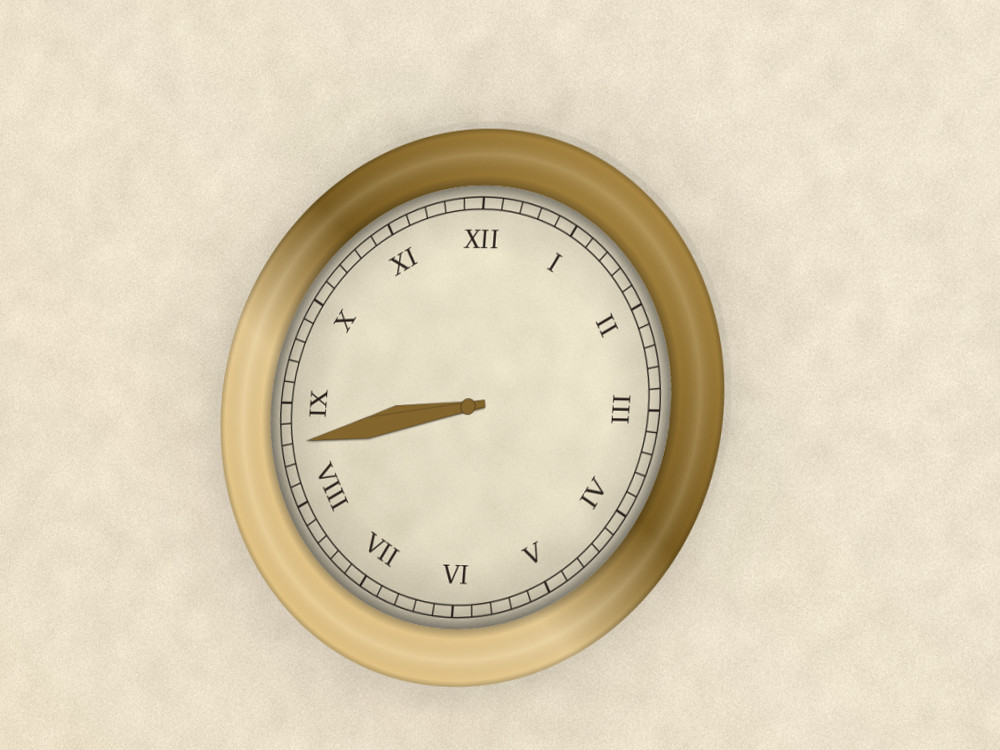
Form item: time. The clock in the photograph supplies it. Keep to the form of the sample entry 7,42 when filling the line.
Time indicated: 8,43
